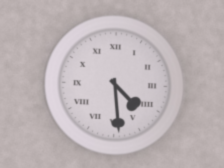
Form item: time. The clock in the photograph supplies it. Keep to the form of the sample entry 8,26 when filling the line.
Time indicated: 4,29
